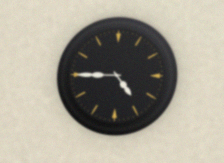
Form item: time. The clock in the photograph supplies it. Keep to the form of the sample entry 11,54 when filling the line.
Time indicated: 4,45
